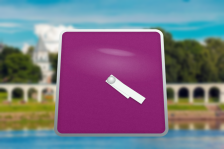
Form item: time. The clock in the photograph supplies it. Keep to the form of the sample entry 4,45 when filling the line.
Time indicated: 4,21
